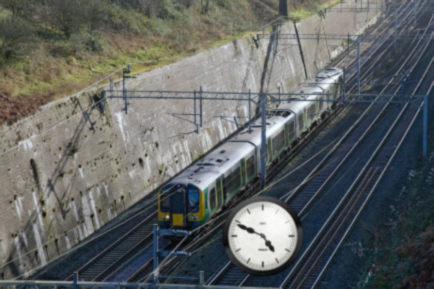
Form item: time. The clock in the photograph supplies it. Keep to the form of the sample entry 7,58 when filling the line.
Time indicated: 4,49
